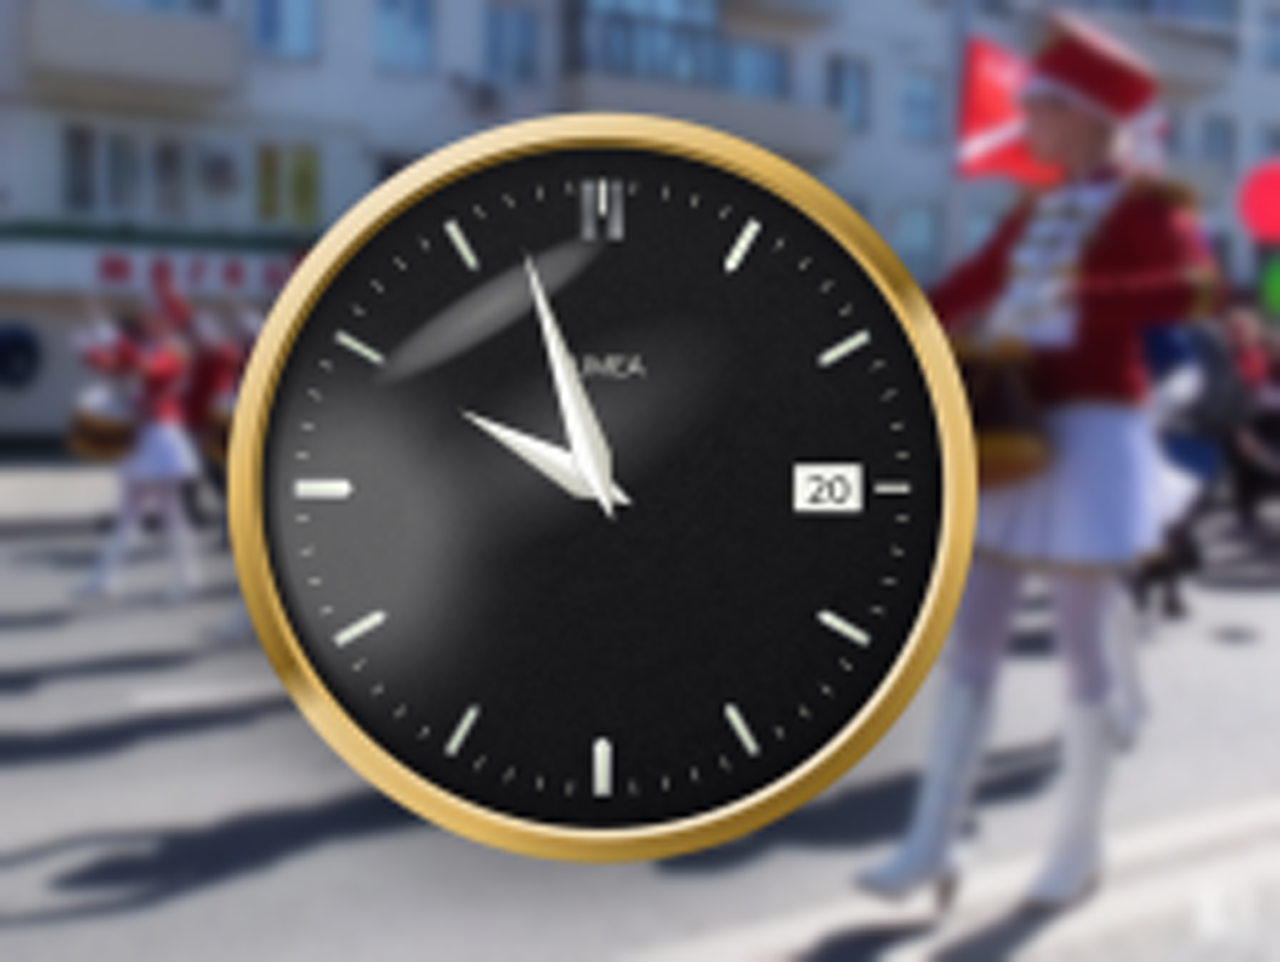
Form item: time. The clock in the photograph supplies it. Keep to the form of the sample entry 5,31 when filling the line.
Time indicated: 9,57
